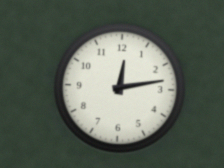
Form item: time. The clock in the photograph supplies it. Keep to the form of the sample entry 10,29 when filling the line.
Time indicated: 12,13
